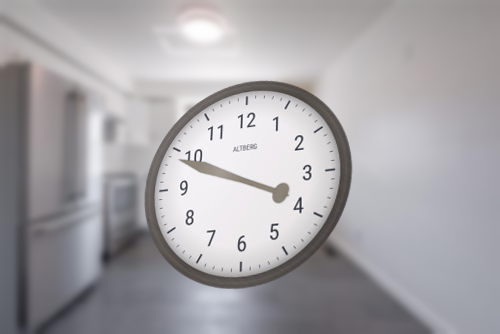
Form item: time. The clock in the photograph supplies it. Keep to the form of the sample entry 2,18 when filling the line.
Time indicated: 3,49
